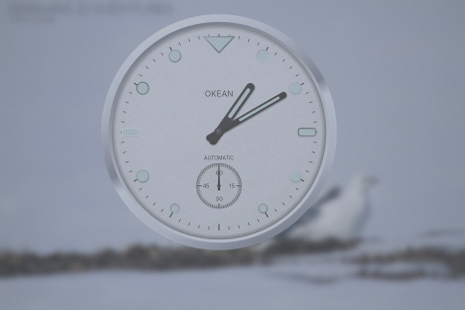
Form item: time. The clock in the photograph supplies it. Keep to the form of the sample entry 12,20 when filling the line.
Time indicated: 1,10
